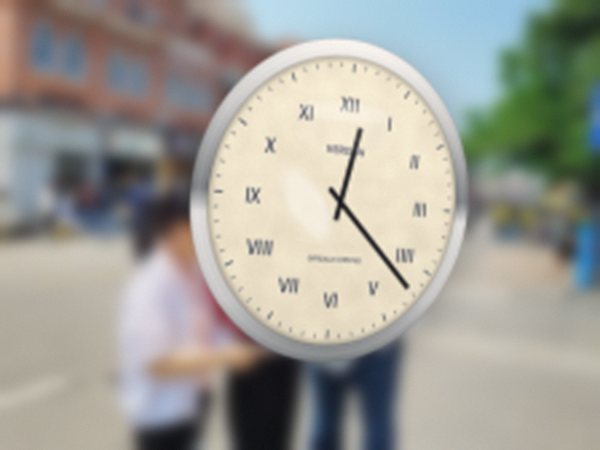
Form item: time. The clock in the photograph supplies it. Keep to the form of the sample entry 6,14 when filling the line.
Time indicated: 12,22
